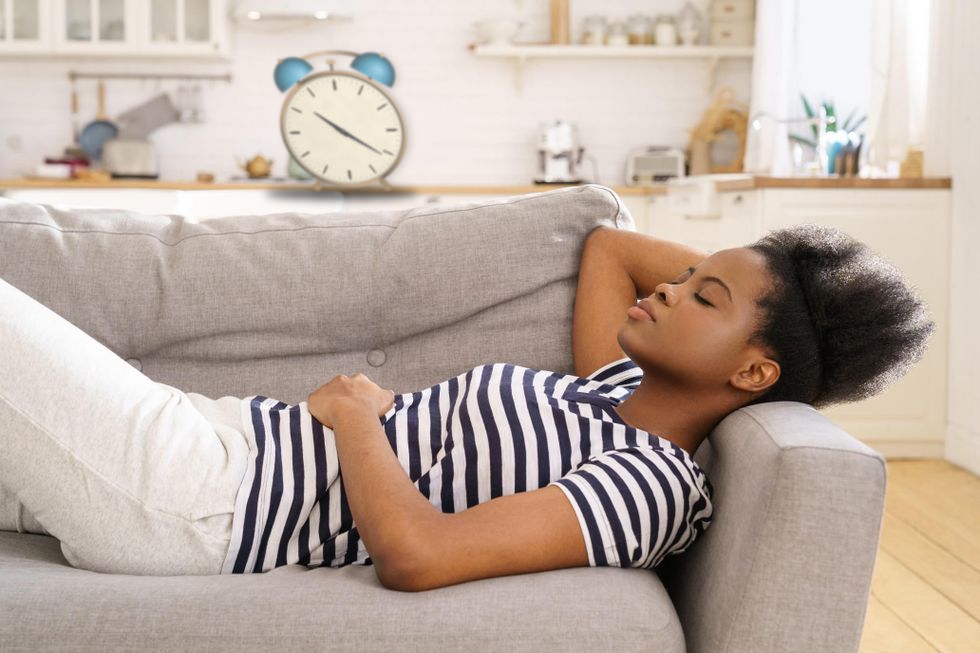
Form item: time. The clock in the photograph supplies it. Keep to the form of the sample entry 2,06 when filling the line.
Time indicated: 10,21
